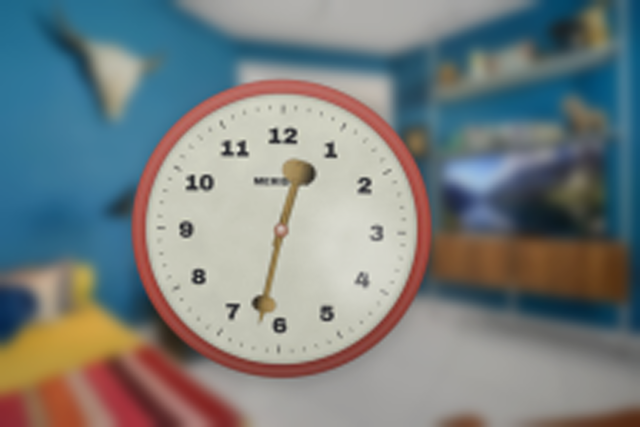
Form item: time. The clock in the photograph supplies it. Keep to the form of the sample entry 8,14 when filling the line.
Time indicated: 12,32
